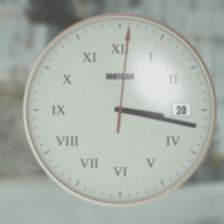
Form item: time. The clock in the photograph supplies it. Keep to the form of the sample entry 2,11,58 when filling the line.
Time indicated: 3,17,01
